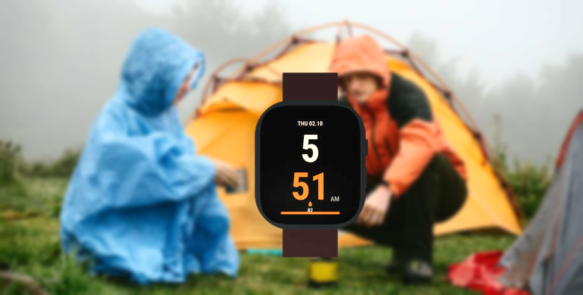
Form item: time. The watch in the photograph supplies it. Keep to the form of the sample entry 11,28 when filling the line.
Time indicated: 5,51
